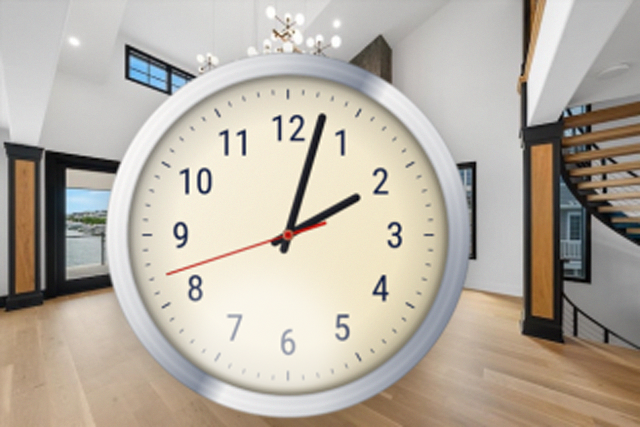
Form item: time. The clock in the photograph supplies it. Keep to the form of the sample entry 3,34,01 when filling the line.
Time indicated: 2,02,42
